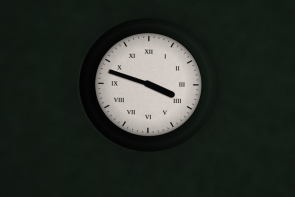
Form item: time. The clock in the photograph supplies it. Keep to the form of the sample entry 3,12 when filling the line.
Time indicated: 3,48
